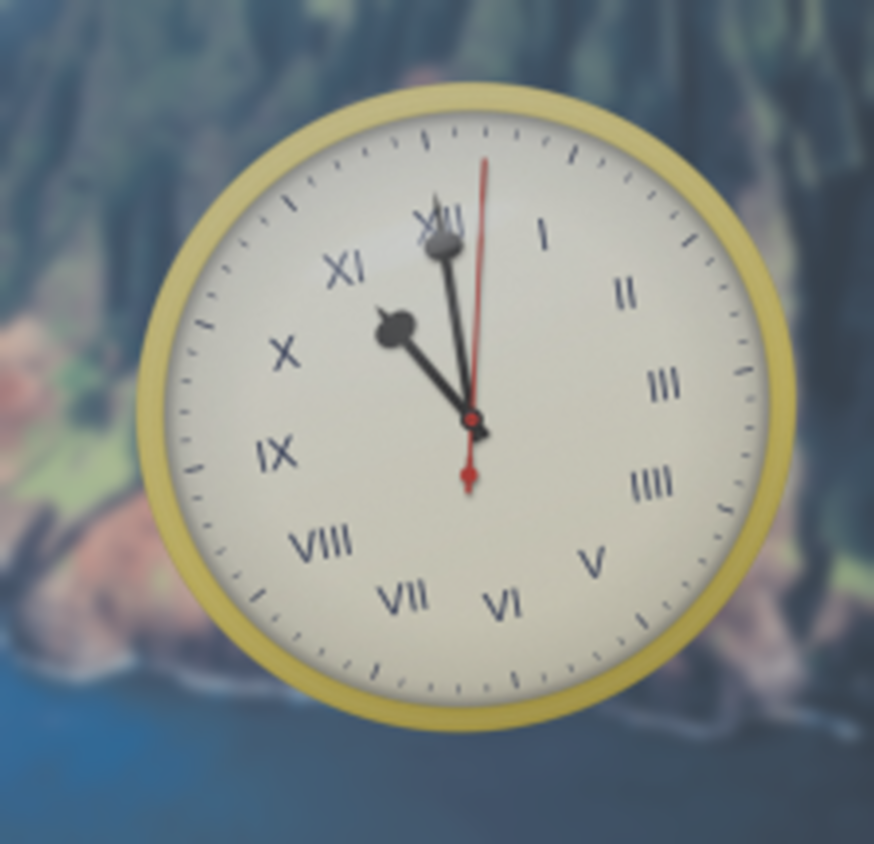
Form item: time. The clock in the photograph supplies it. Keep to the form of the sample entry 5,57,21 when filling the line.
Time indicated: 11,00,02
